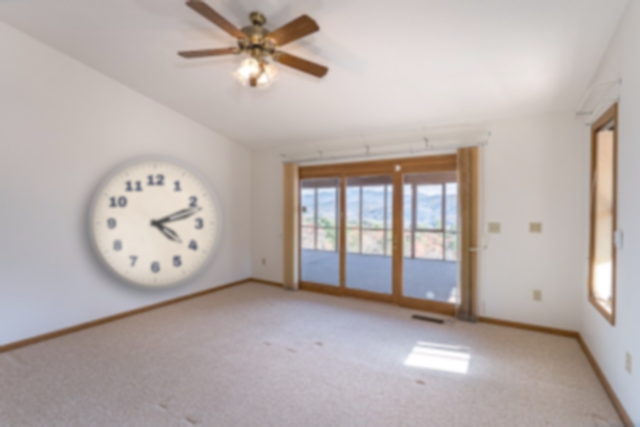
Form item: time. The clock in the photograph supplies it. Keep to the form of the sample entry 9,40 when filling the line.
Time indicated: 4,12
